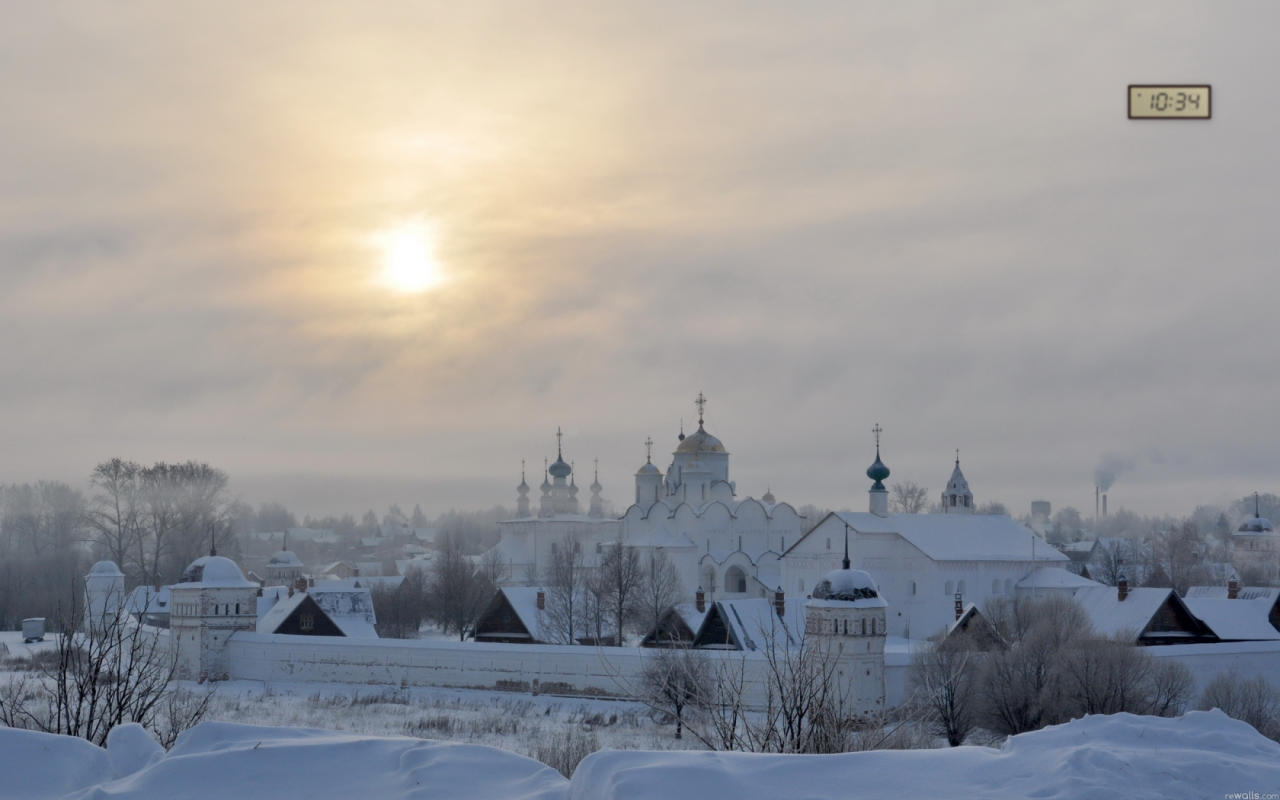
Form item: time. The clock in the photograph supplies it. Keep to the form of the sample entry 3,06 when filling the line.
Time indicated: 10,34
